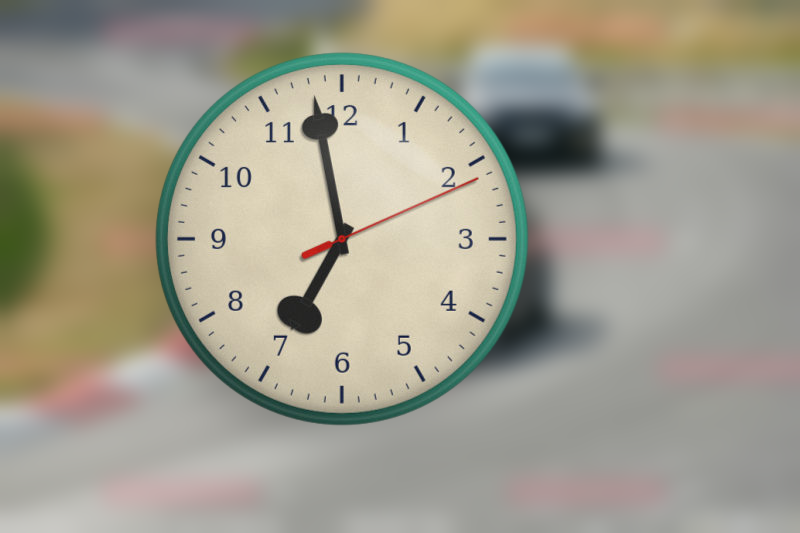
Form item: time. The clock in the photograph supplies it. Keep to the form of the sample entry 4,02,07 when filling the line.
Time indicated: 6,58,11
